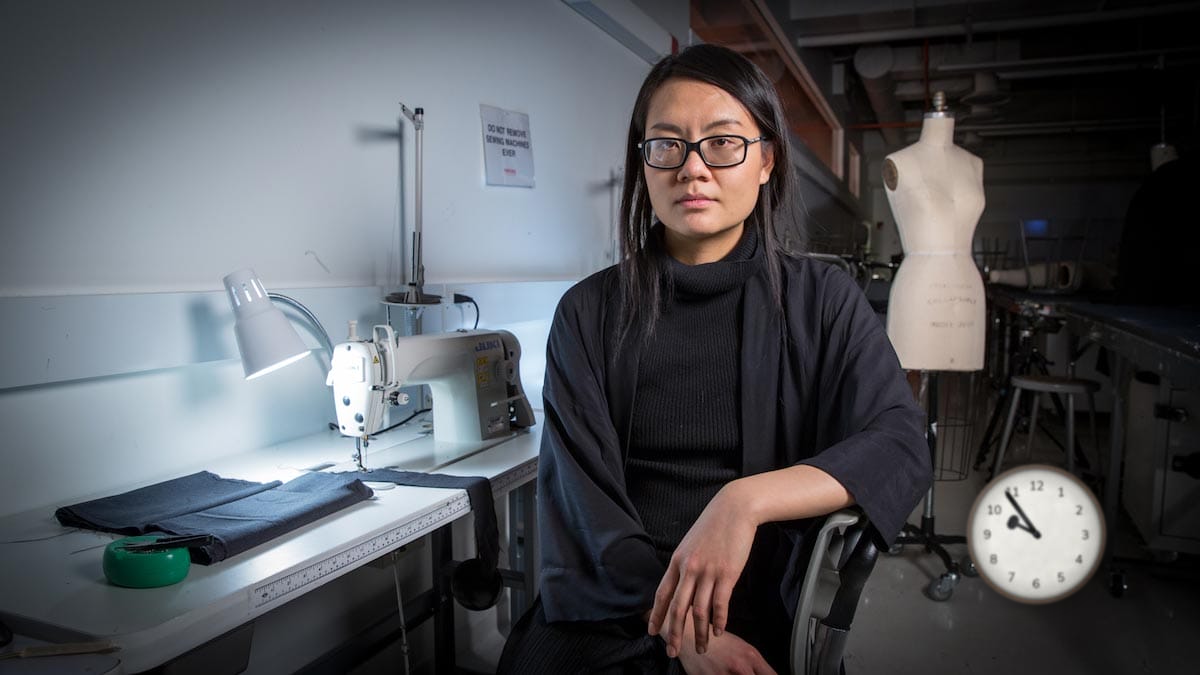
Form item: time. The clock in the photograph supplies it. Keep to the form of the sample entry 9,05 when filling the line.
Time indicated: 9,54
